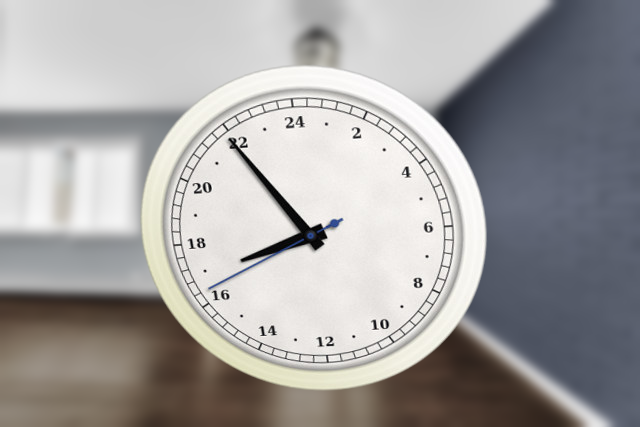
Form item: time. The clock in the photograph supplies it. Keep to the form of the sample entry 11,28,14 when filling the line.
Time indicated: 16,54,41
